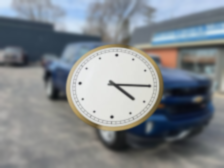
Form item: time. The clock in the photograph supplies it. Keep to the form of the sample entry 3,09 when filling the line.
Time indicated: 4,15
